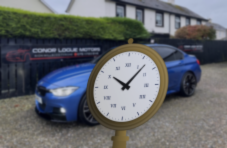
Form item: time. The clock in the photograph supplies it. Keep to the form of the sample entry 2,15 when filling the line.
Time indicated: 10,07
